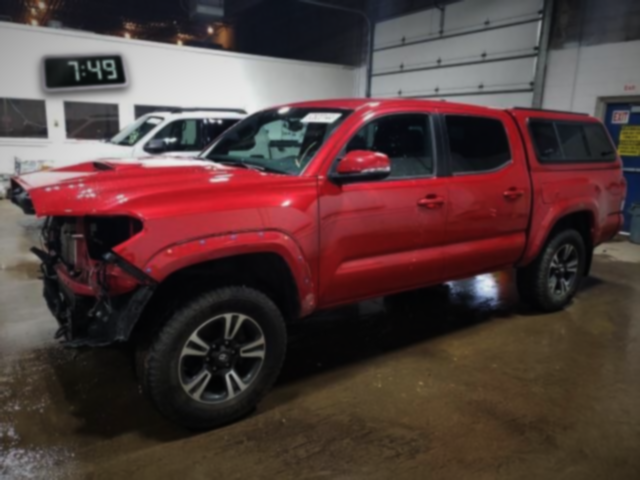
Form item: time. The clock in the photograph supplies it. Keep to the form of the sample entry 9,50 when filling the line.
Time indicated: 7,49
